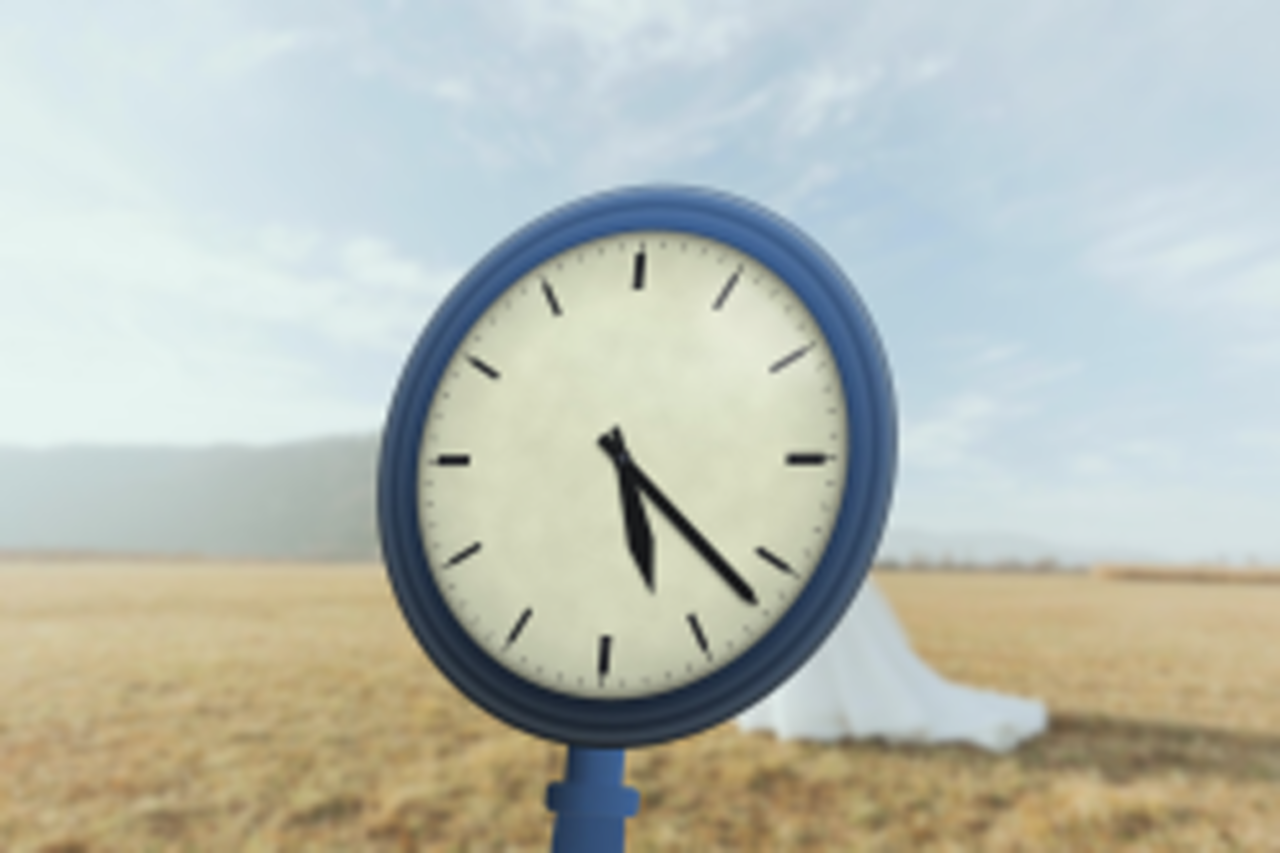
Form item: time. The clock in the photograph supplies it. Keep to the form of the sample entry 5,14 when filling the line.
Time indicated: 5,22
